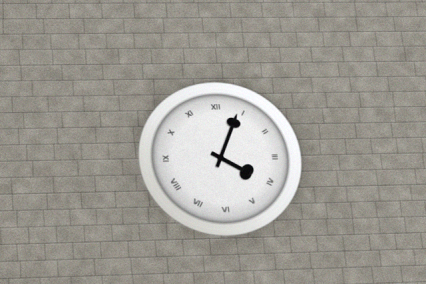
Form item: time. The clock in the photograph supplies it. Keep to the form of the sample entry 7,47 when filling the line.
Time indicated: 4,04
